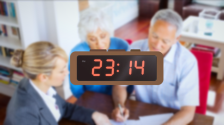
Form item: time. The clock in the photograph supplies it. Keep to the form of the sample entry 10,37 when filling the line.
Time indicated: 23,14
